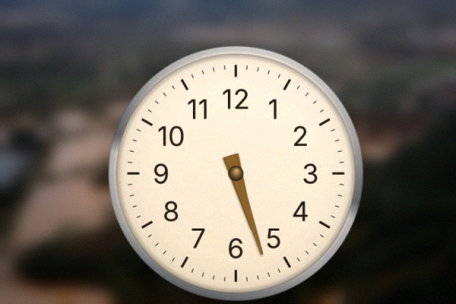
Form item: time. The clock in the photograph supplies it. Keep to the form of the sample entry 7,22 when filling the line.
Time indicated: 5,27
